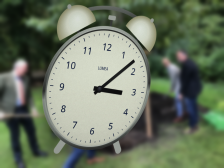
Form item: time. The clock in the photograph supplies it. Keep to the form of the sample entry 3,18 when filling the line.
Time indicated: 3,08
